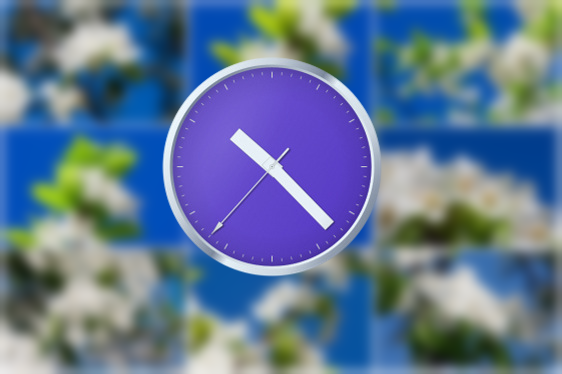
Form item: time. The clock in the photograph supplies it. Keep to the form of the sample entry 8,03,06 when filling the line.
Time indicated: 10,22,37
